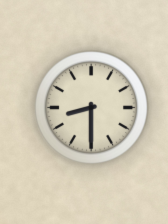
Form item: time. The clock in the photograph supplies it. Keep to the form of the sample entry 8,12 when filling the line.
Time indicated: 8,30
